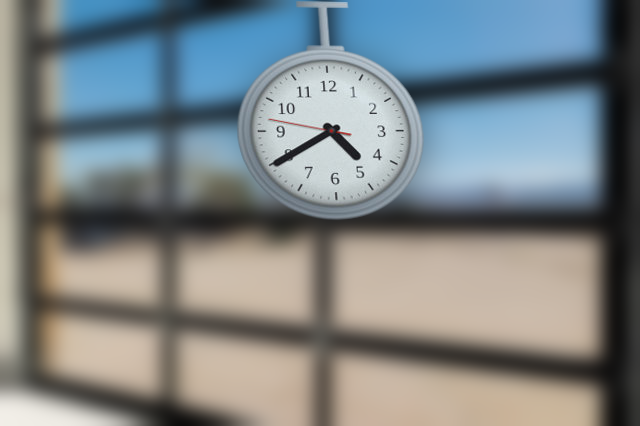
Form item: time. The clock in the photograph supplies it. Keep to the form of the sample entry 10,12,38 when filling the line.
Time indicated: 4,39,47
